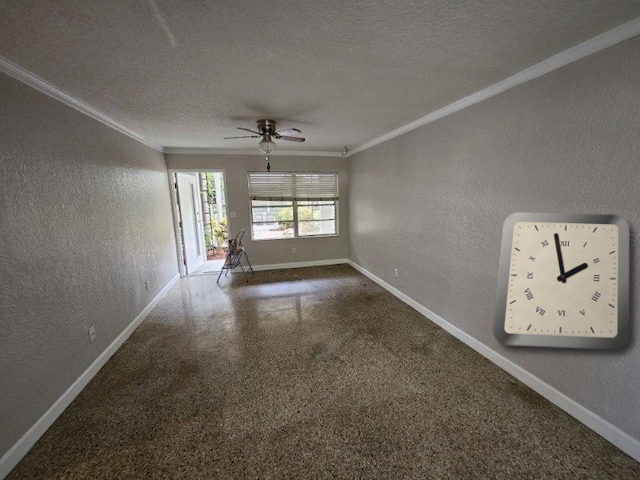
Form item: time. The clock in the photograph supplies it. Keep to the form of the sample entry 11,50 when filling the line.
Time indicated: 1,58
